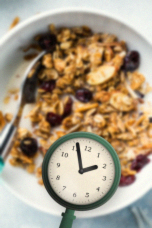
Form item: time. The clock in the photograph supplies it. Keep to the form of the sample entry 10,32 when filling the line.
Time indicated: 1,56
